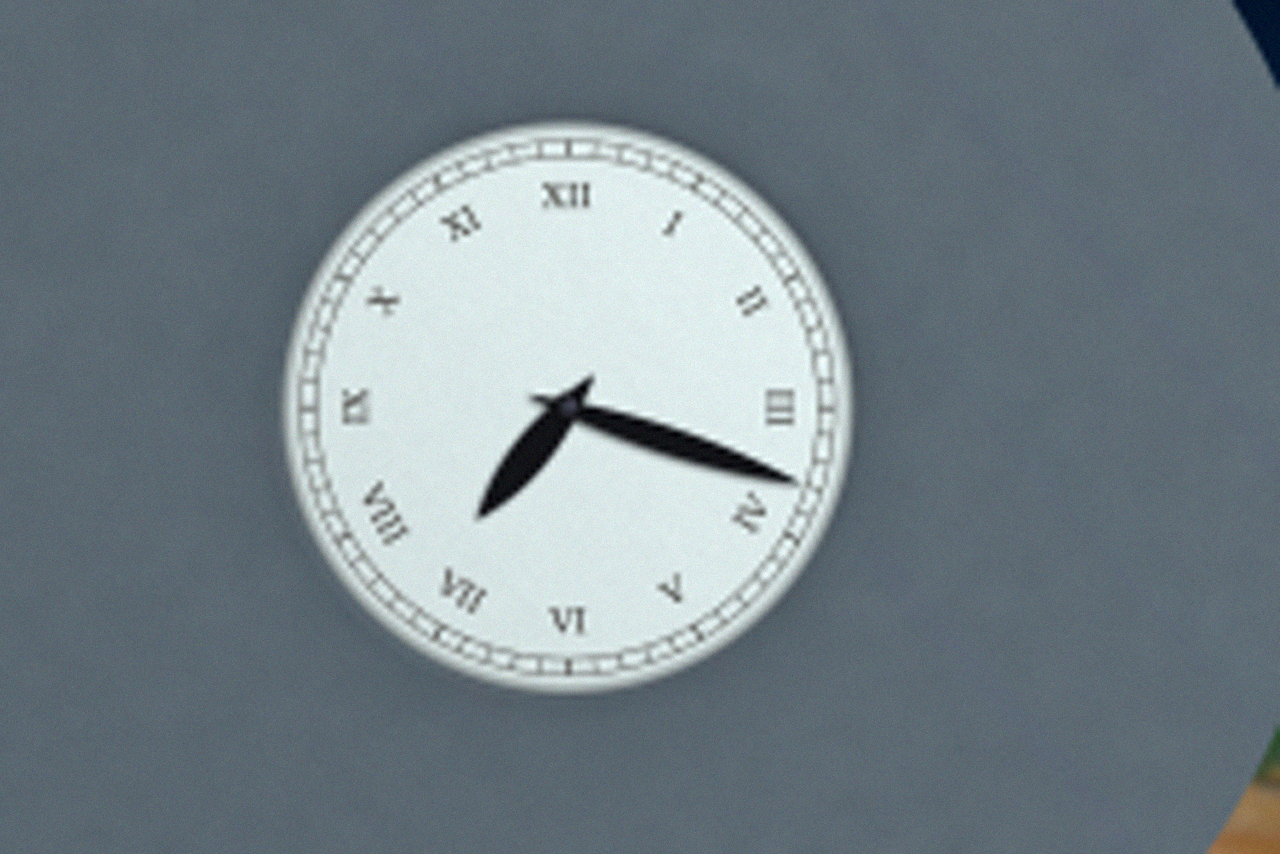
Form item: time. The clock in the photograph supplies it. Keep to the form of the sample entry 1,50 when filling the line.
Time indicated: 7,18
